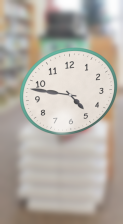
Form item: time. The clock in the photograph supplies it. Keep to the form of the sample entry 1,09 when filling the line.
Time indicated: 4,48
